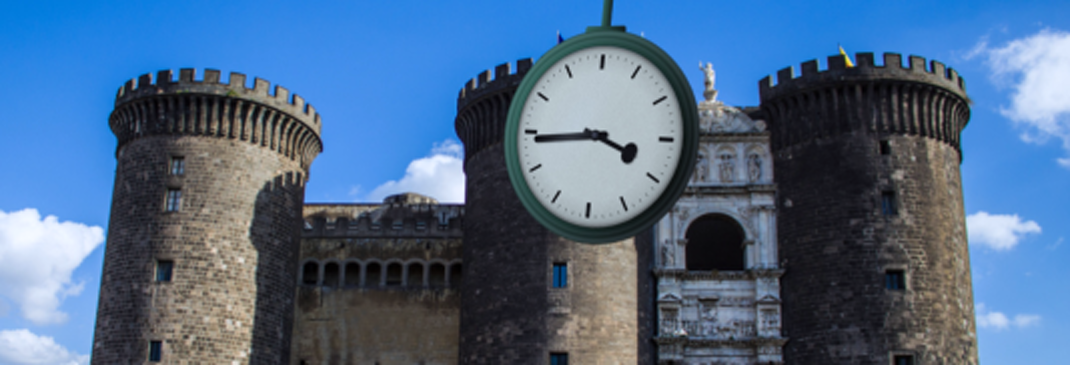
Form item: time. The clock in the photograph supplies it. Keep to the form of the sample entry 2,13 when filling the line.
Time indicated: 3,44
